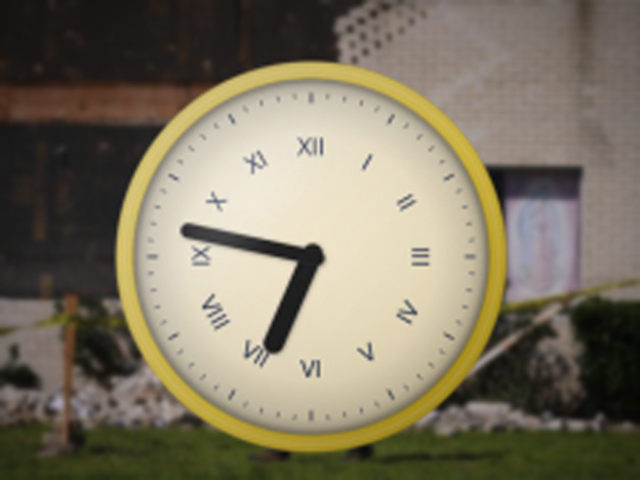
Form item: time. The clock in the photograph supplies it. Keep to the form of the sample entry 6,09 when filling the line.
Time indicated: 6,47
